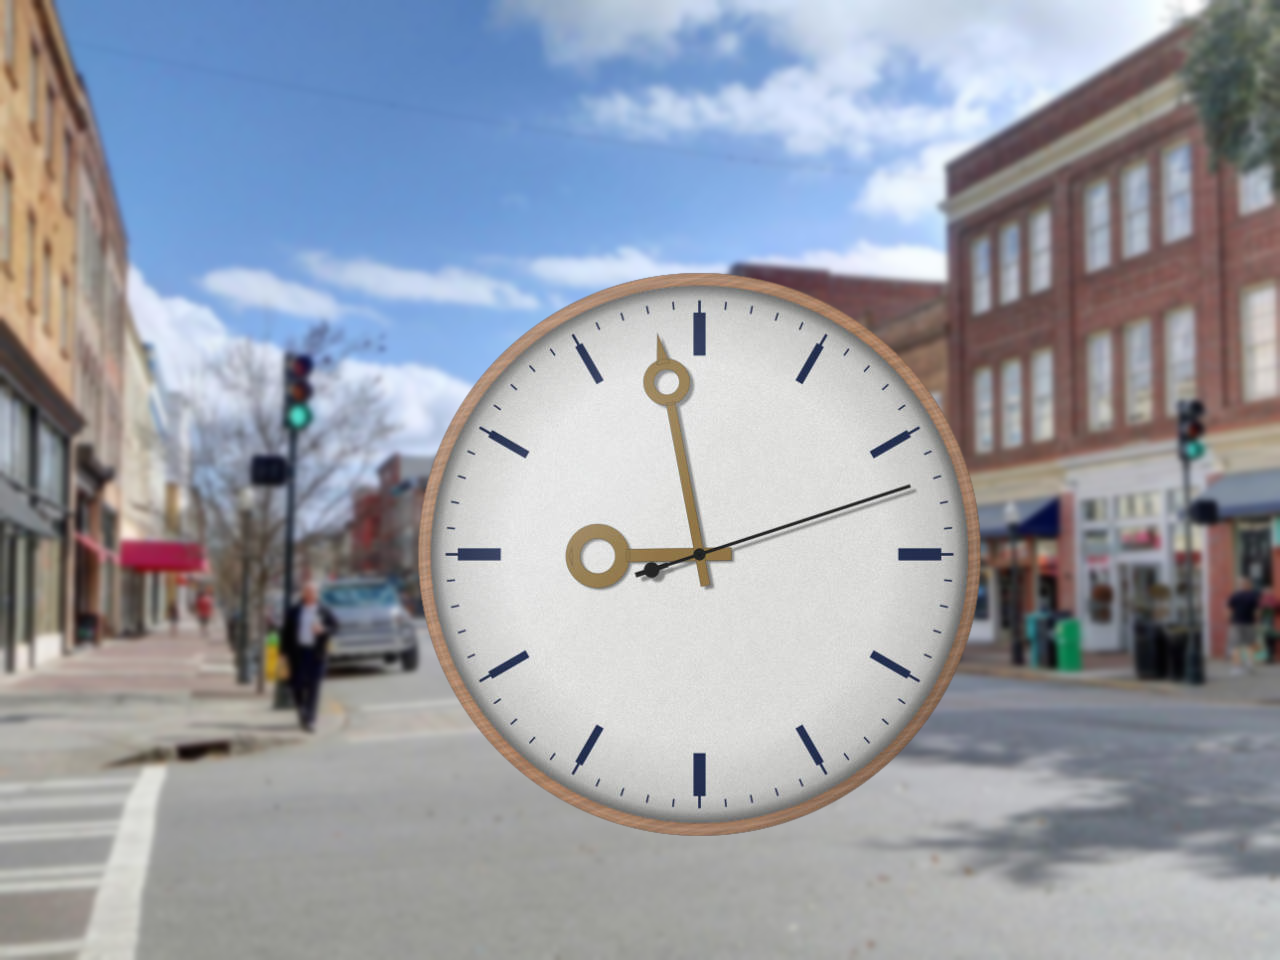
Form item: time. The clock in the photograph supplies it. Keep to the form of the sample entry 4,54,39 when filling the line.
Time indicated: 8,58,12
